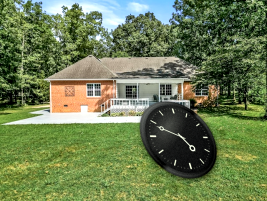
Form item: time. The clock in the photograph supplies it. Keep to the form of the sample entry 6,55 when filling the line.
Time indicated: 4,49
